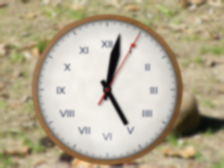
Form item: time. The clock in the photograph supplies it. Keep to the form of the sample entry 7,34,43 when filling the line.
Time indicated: 5,02,05
